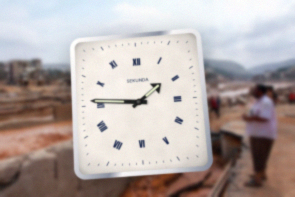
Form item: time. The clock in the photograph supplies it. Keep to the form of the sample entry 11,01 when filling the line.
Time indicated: 1,46
